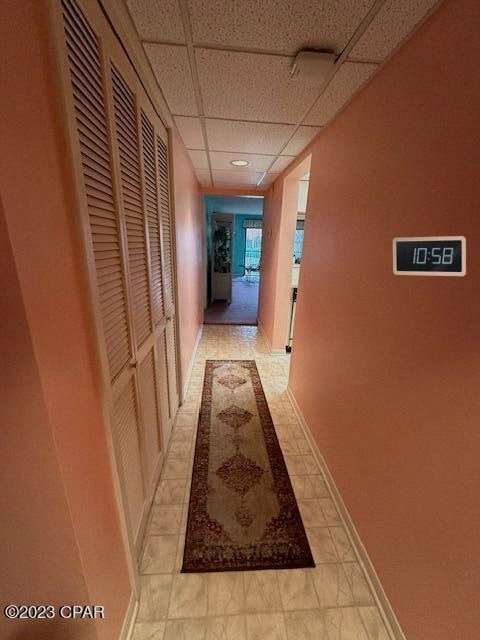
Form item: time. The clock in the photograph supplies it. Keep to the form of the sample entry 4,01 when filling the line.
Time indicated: 10,58
